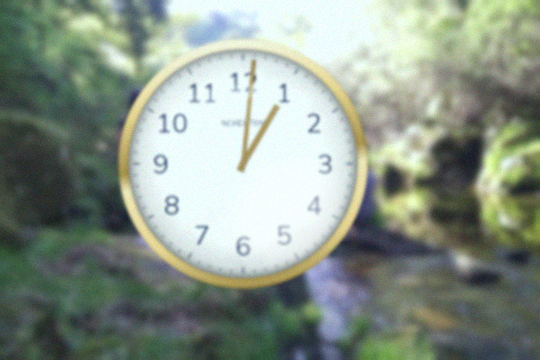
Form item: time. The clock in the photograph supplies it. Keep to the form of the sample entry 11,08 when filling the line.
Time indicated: 1,01
